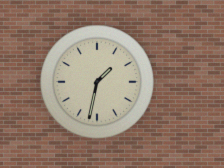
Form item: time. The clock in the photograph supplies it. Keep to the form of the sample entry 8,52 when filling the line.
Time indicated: 1,32
